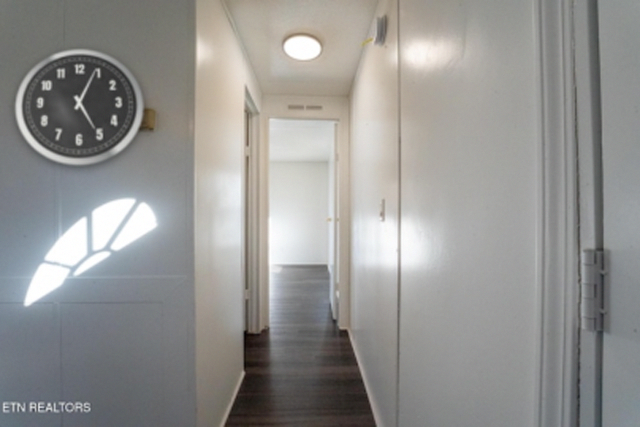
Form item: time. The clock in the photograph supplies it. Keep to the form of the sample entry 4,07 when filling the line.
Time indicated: 5,04
